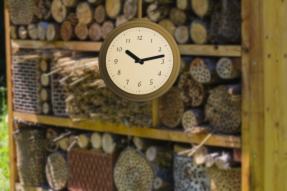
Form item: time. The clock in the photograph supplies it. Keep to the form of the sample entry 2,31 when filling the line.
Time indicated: 10,13
